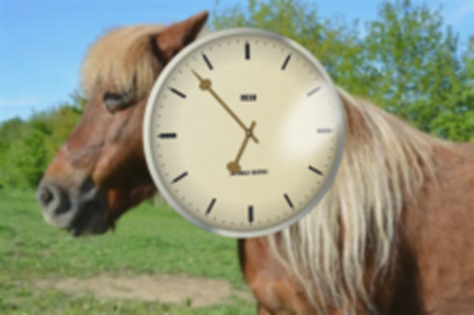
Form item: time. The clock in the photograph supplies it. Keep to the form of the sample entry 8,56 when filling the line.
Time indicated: 6,53
